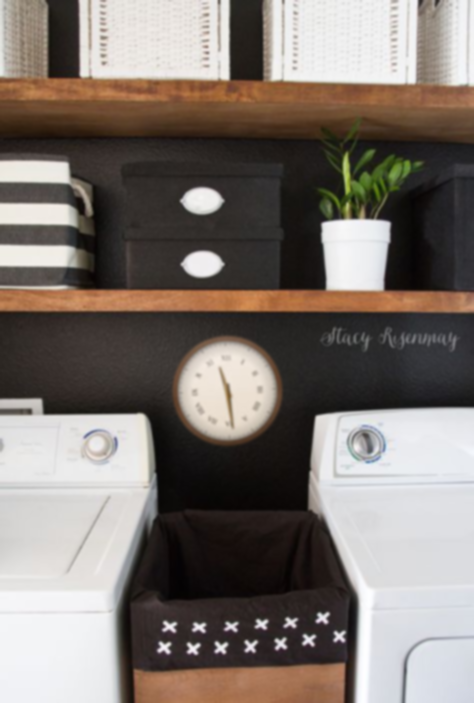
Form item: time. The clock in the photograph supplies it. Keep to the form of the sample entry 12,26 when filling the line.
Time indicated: 11,29
